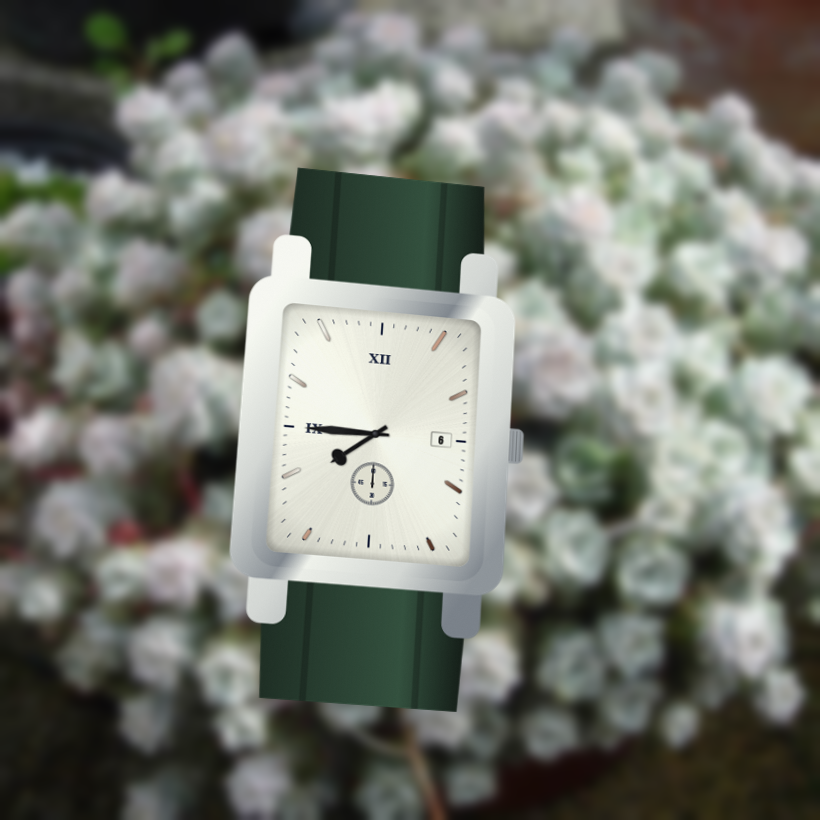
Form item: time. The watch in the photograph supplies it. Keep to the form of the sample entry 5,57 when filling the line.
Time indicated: 7,45
